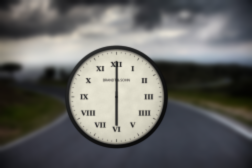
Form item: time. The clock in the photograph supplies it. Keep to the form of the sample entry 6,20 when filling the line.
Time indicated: 6,00
